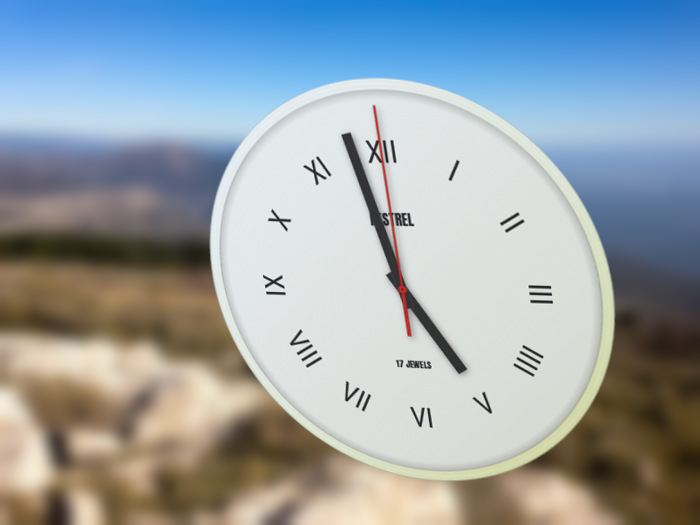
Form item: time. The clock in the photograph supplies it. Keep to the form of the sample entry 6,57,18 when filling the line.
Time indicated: 4,58,00
